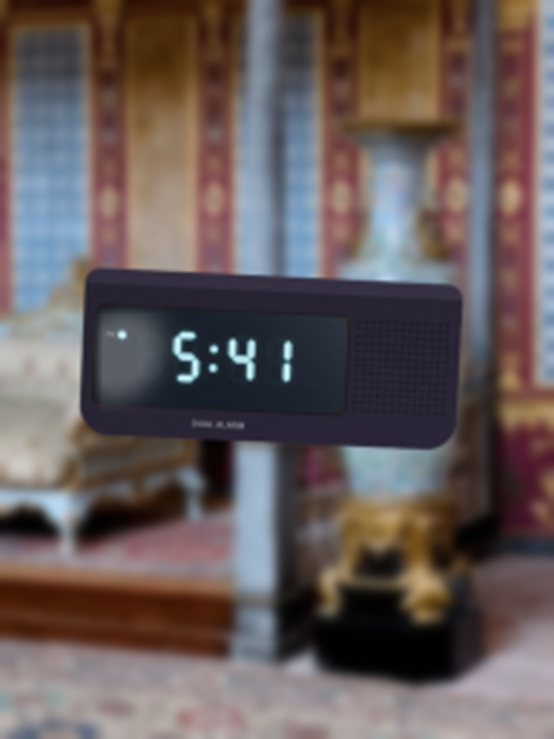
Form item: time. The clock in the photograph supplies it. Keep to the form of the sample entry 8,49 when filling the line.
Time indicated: 5,41
